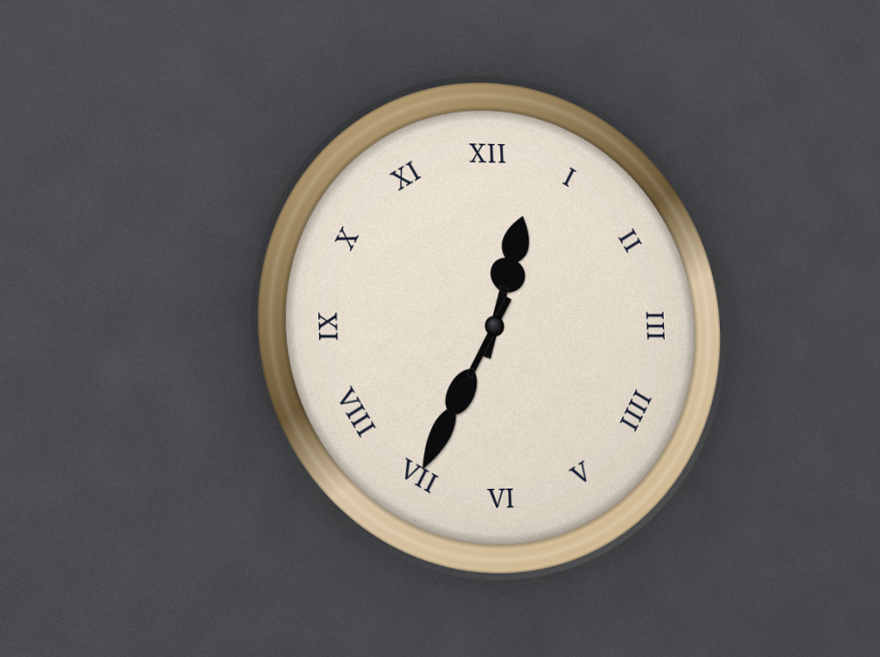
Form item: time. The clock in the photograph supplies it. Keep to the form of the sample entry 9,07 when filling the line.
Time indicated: 12,35
